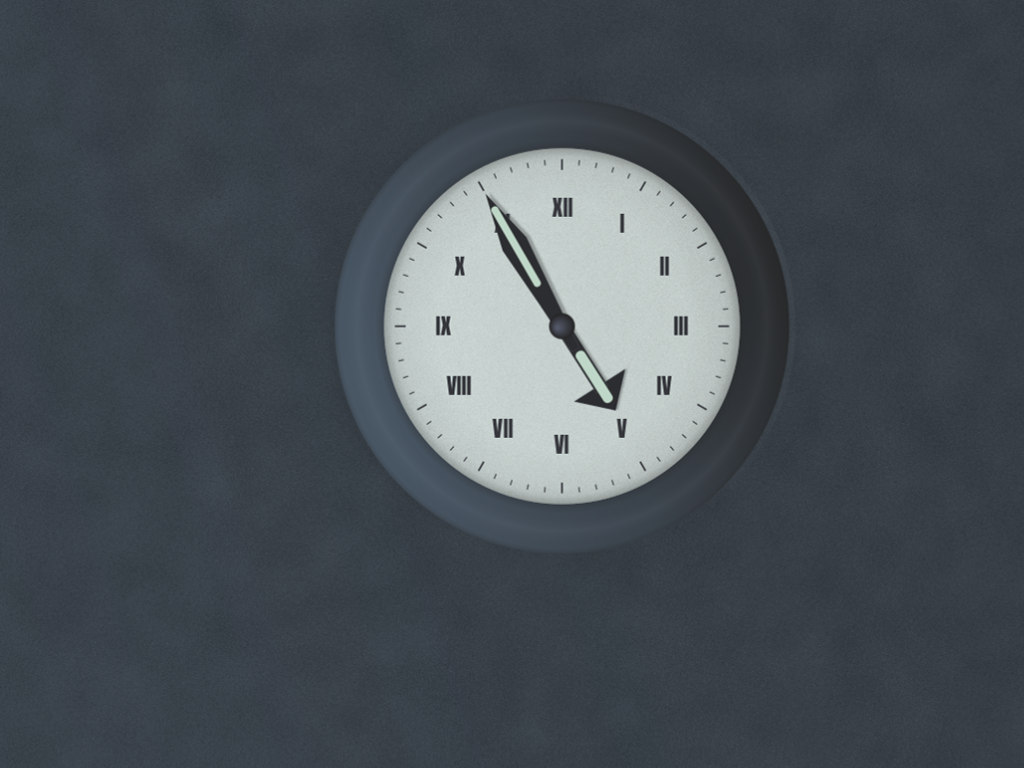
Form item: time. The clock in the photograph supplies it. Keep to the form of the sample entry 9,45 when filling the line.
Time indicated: 4,55
